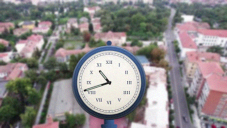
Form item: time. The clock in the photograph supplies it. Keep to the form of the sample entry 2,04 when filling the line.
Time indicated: 10,42
